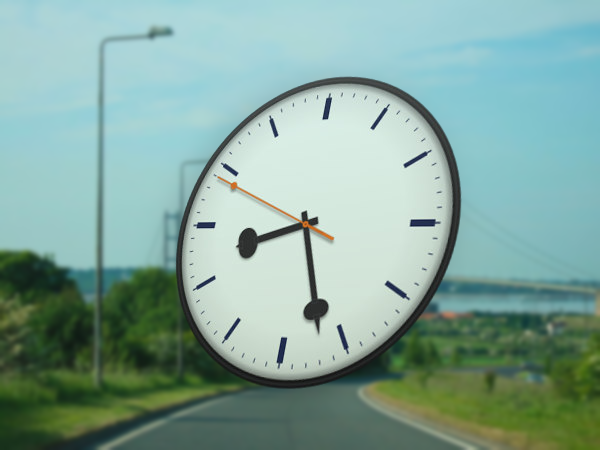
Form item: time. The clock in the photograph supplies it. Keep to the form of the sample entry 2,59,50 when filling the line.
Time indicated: 8,26,49
